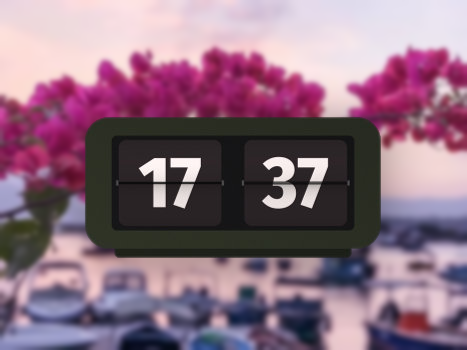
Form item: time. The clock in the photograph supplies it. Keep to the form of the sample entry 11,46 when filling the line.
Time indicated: 17,37
